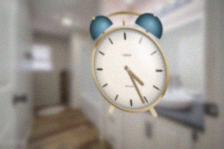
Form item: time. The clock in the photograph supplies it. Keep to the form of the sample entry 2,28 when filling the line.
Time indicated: 4,26
